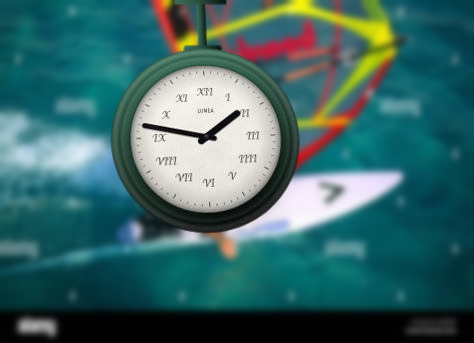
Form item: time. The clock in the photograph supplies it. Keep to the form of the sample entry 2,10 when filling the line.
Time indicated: 1,47
